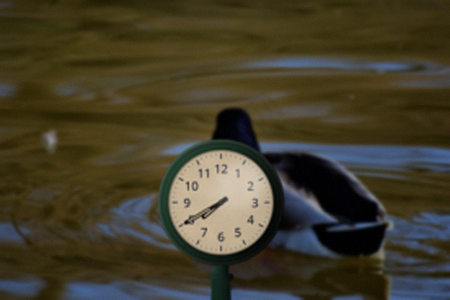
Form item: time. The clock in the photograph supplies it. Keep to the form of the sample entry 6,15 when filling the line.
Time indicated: 7,40
